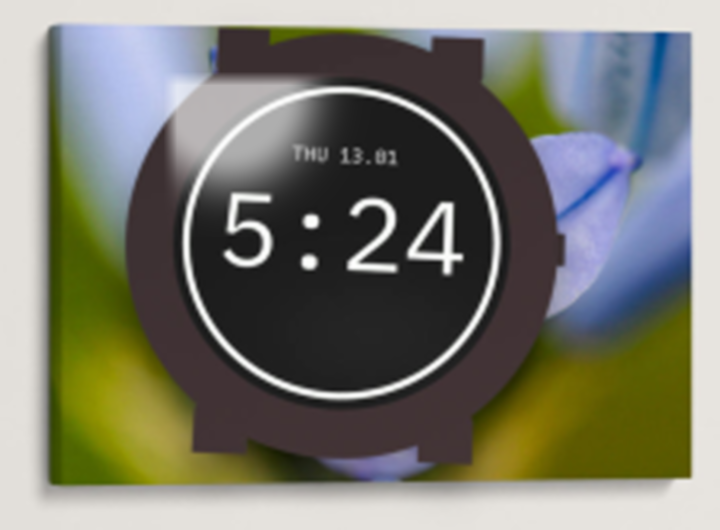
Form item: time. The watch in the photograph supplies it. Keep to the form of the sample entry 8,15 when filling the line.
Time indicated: 5,24
